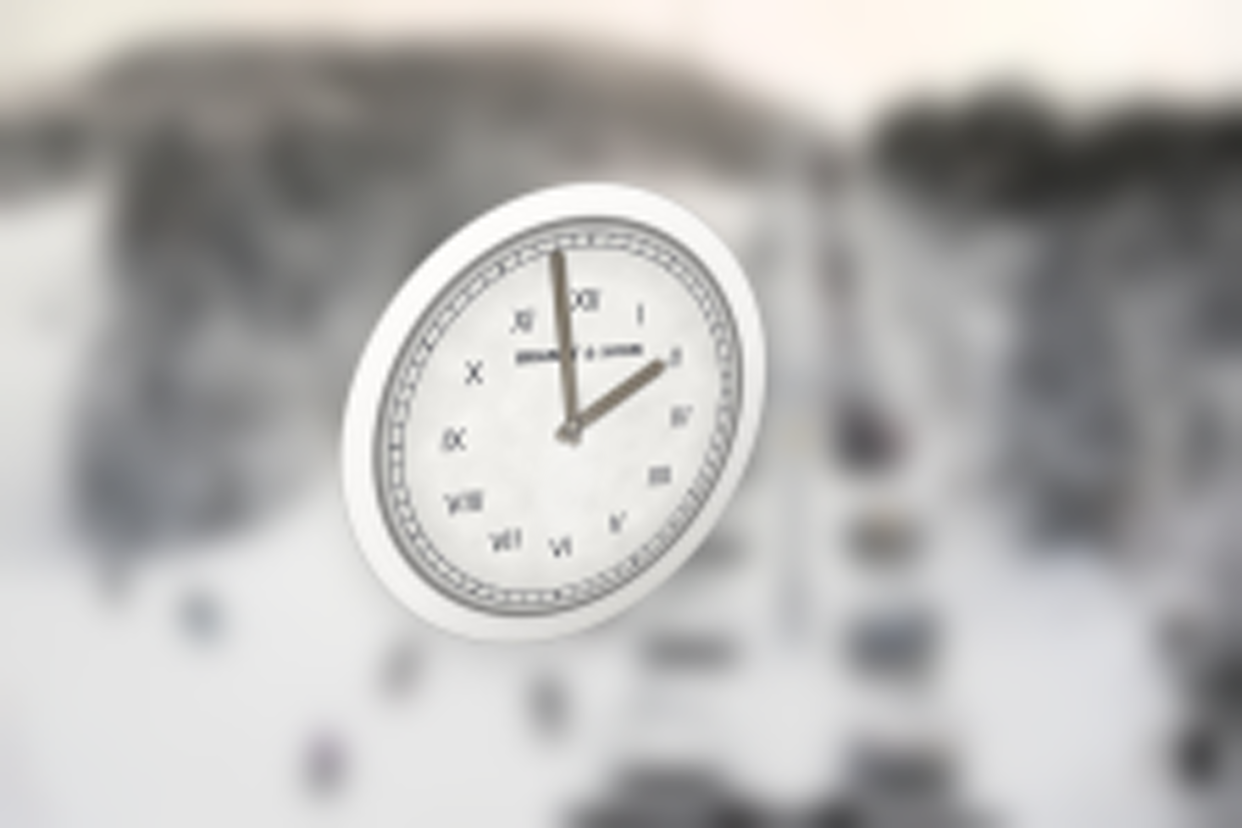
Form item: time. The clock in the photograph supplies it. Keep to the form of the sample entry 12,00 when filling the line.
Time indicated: 1,58
